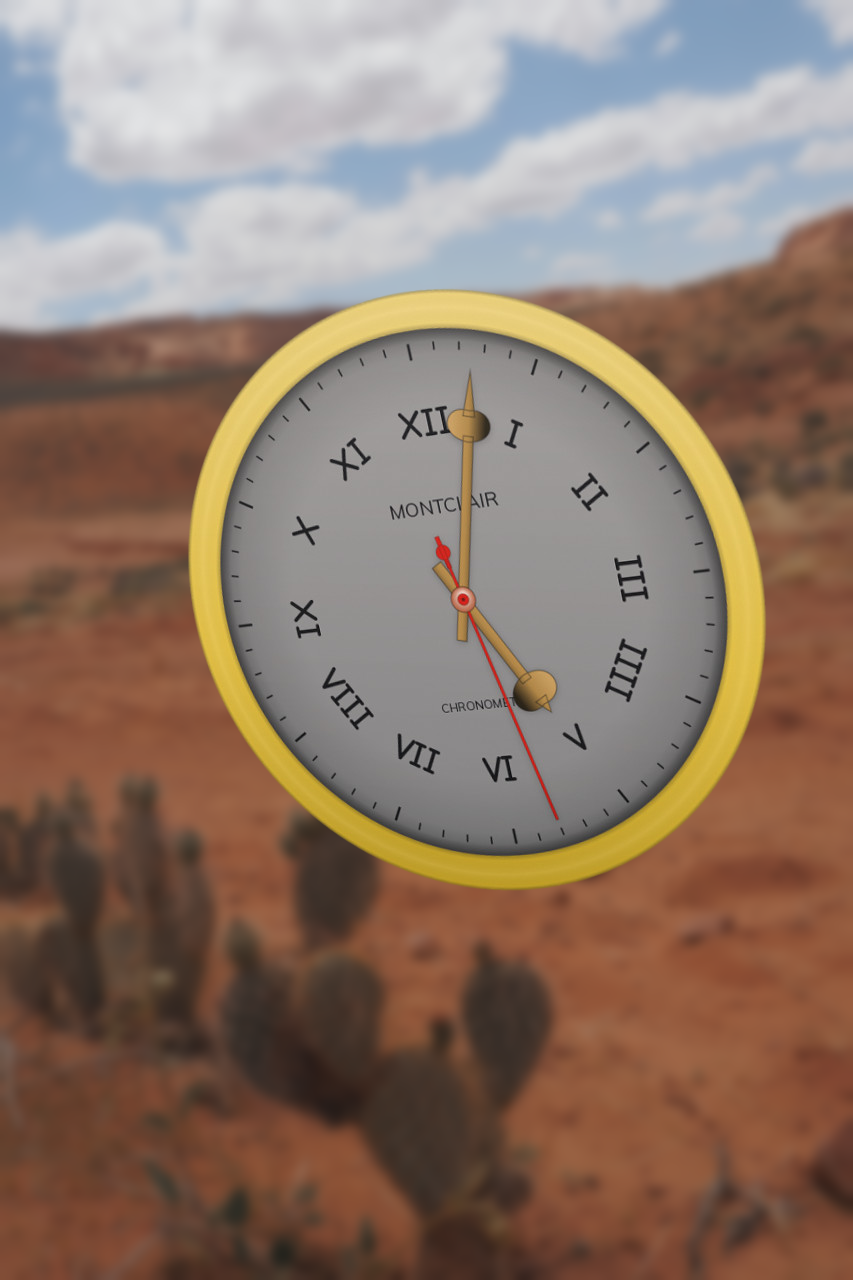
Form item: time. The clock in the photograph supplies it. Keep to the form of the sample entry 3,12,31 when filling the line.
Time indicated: 5,02,28
